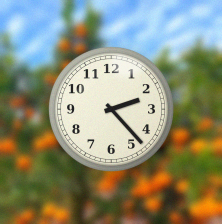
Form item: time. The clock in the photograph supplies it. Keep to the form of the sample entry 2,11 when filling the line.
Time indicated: 2,23
